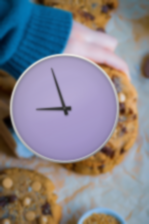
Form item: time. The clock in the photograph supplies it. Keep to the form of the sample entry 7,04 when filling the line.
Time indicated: 8,57
